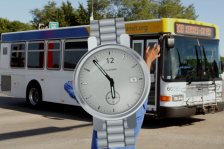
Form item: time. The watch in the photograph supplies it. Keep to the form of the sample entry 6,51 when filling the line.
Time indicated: 5,54
